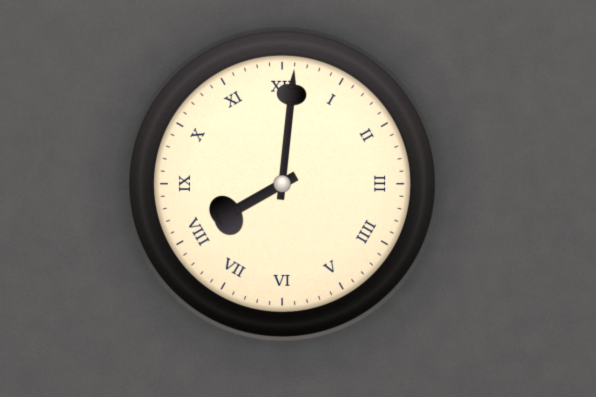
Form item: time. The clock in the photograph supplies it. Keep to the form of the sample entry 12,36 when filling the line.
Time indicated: 8,01
